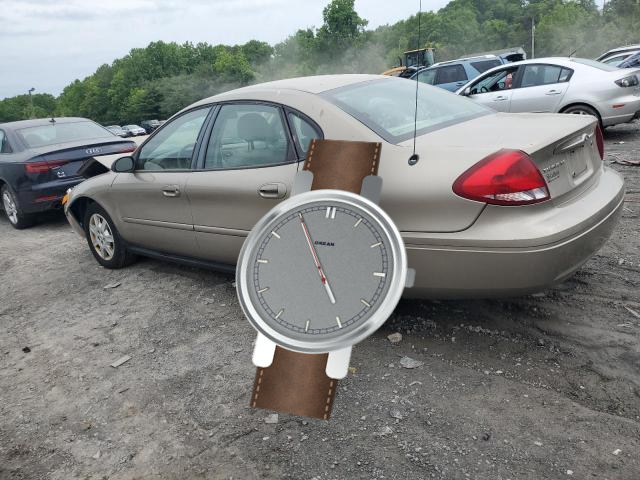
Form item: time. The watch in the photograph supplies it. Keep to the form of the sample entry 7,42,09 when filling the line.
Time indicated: 4,54,55
